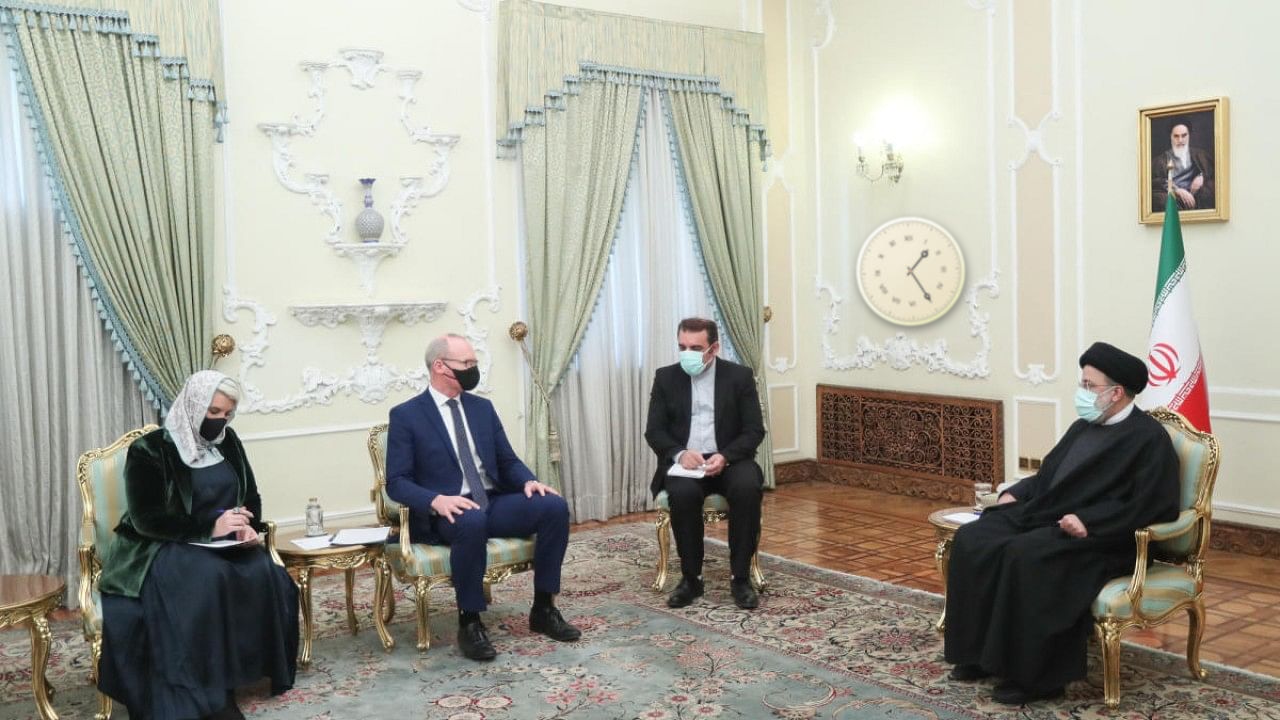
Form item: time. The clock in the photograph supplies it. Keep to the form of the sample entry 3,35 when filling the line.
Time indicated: 1,25
